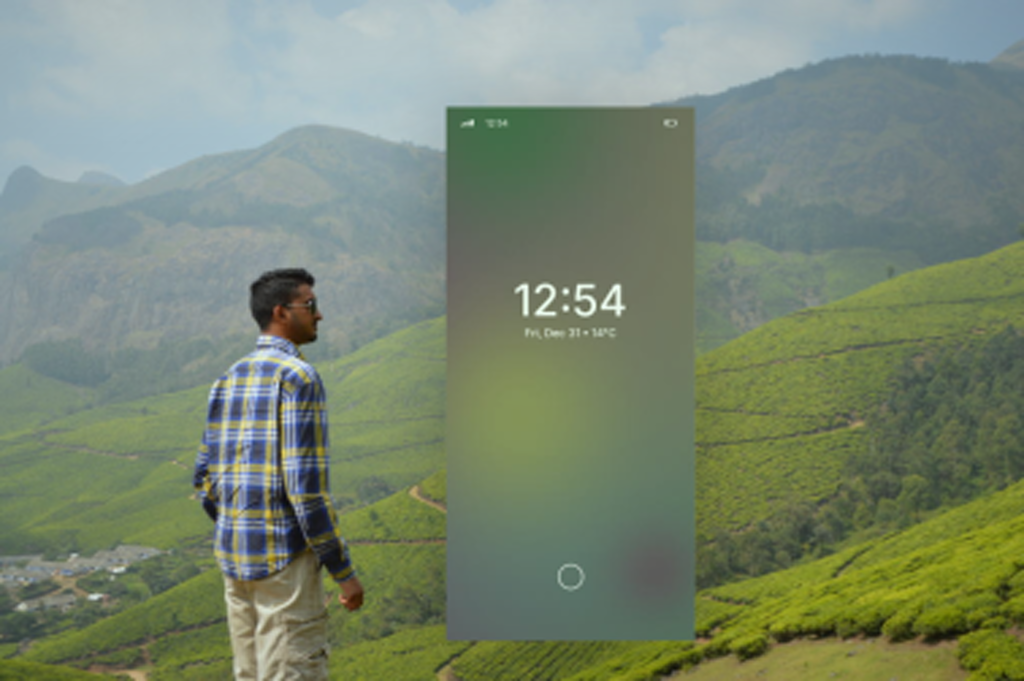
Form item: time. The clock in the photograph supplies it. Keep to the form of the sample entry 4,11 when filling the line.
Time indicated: 12,54
